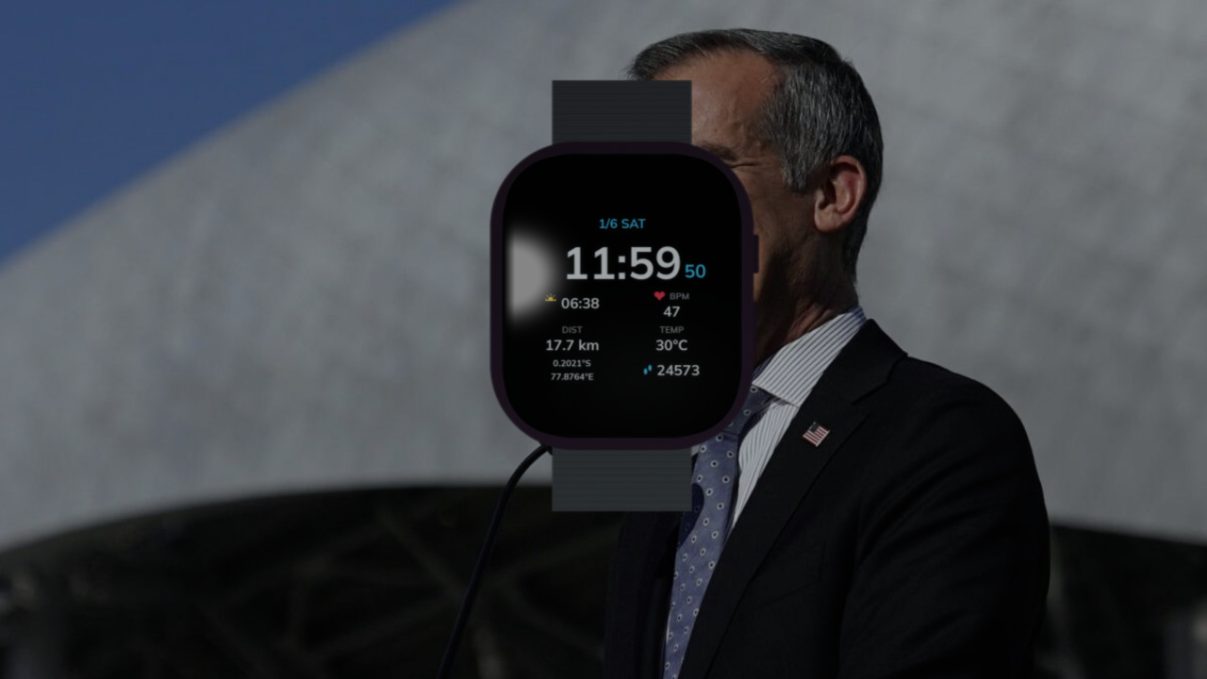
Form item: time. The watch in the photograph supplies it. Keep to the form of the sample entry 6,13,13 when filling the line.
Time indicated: 11,59,50
